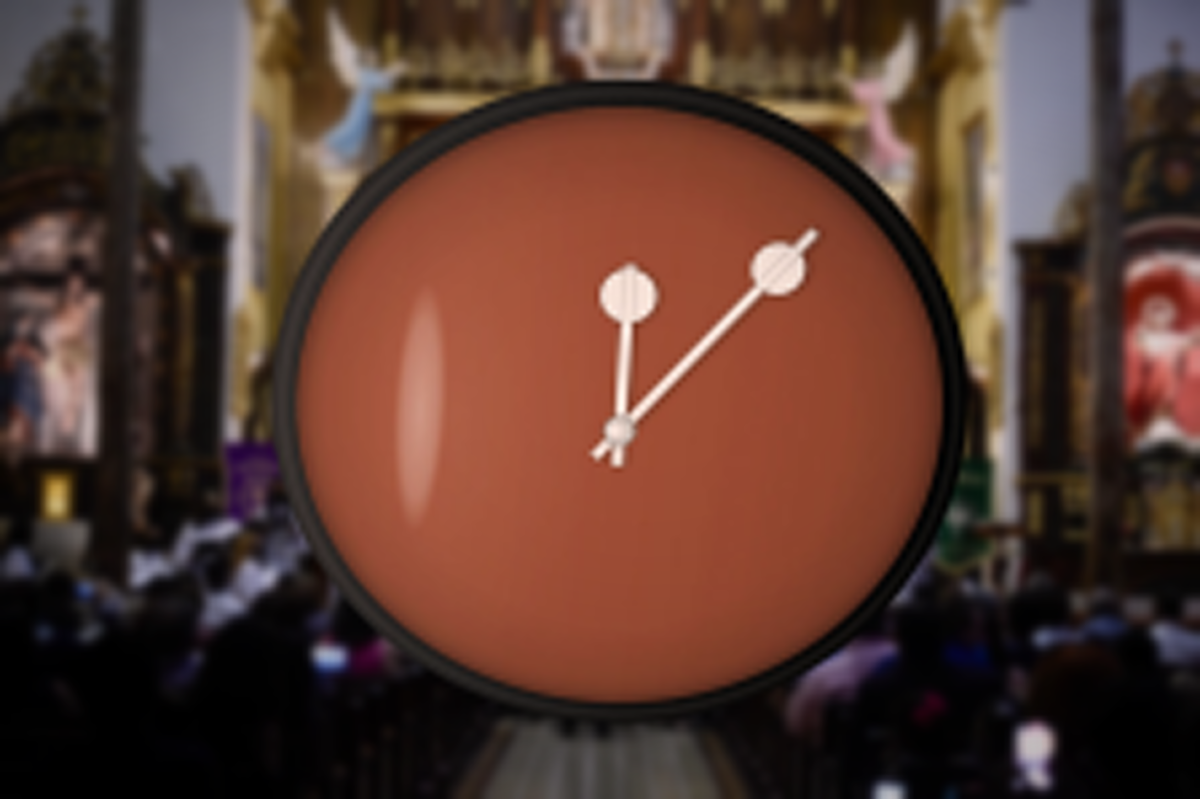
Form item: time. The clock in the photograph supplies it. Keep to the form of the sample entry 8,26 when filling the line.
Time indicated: 12,07
